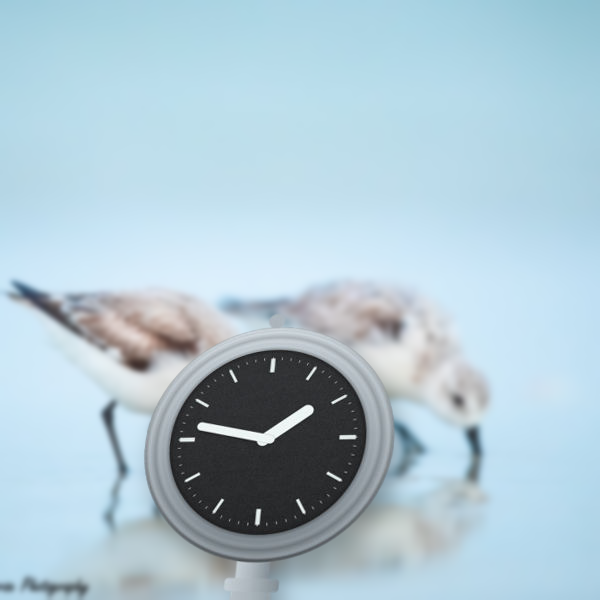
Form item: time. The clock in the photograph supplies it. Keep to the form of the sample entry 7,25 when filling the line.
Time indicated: 1,47
